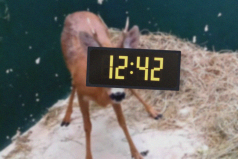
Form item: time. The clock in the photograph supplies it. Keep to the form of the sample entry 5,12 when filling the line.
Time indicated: 12,42
